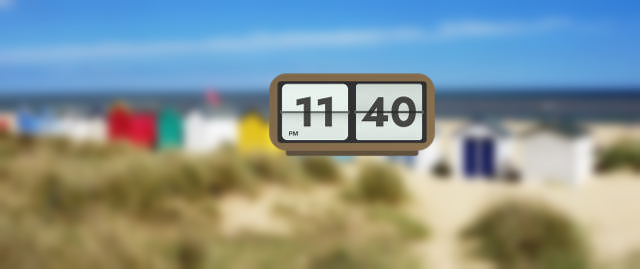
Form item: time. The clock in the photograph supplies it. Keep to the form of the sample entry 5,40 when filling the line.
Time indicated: 11,40
